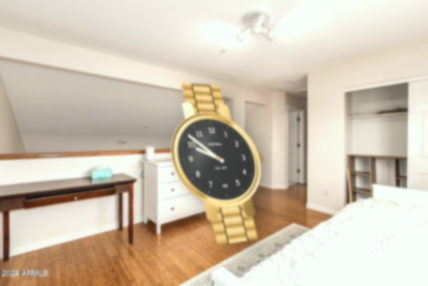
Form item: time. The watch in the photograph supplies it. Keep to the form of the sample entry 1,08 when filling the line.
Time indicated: 9,52
